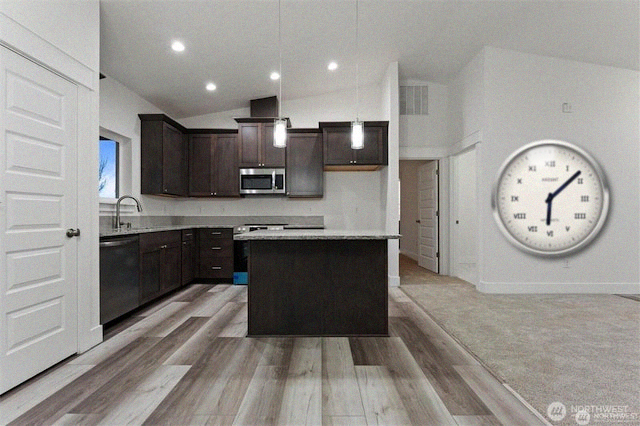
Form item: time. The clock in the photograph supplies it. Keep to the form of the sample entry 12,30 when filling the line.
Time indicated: 6,08
